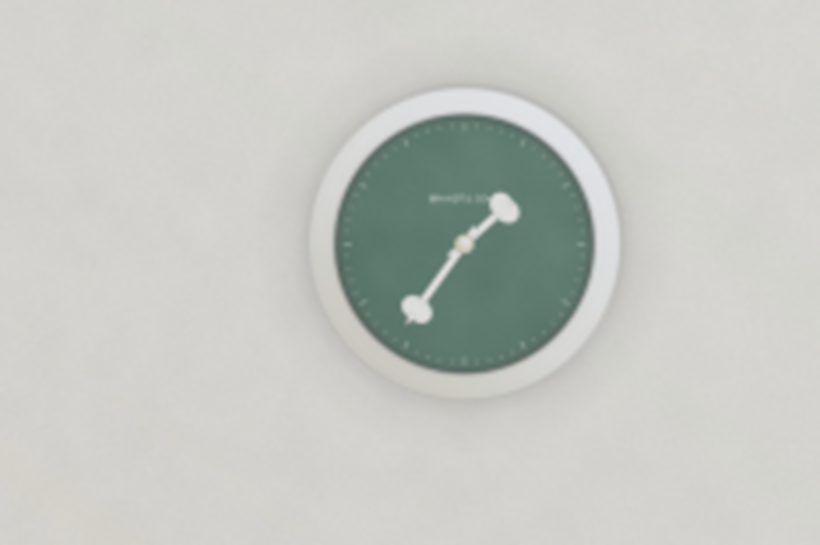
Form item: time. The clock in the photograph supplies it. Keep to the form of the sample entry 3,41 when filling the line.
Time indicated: 1,36
